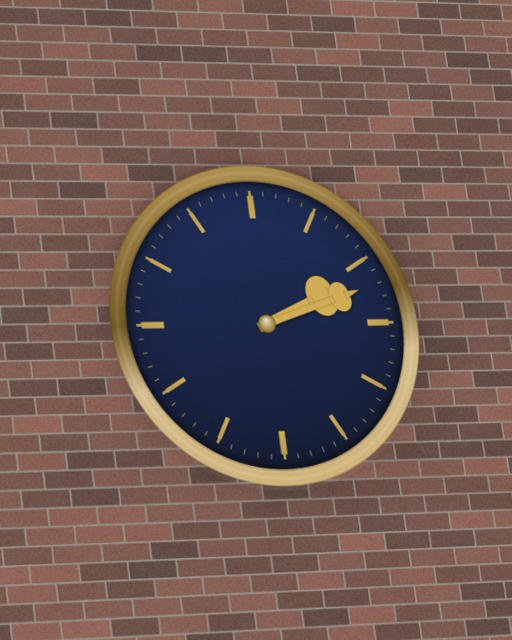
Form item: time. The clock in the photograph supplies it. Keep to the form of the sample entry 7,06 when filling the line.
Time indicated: 2,12
